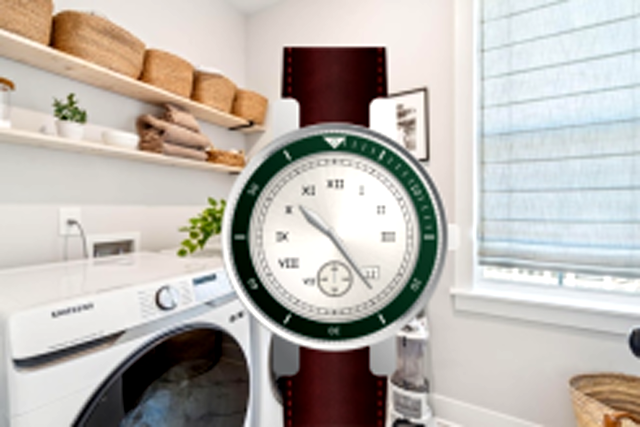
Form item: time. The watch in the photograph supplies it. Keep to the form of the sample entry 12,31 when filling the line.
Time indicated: 10,24
